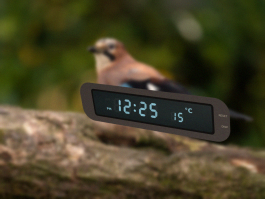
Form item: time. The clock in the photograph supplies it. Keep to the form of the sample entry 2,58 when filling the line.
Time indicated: 12,25
